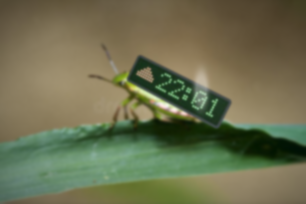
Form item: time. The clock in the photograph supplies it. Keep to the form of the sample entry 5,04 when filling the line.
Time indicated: 22,01
